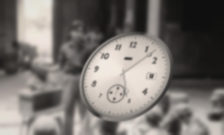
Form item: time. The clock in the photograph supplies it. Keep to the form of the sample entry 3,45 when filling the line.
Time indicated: 5,07
